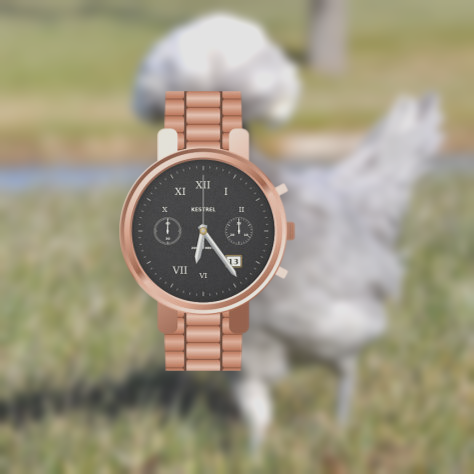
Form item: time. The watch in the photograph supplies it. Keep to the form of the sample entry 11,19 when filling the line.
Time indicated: 6,24
